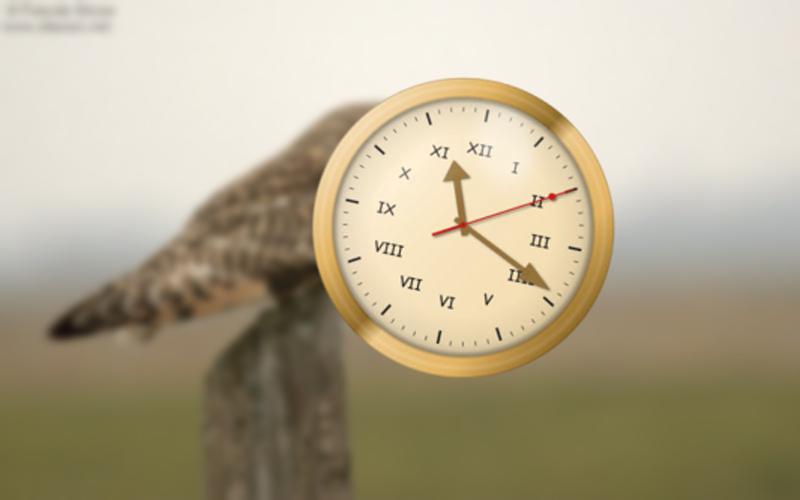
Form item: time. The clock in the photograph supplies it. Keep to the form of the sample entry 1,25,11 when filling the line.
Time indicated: 11,19,10
